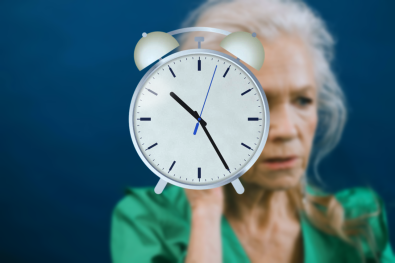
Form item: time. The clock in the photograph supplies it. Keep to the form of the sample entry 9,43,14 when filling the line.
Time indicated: 10,25,03
